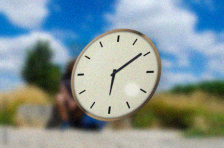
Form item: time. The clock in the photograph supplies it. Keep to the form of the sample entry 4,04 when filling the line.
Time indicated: 6,09
